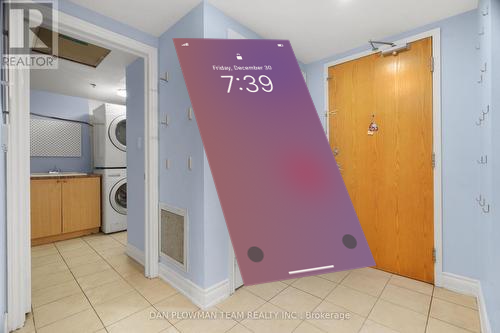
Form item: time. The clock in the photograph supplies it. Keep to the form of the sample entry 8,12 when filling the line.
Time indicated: 7,39
